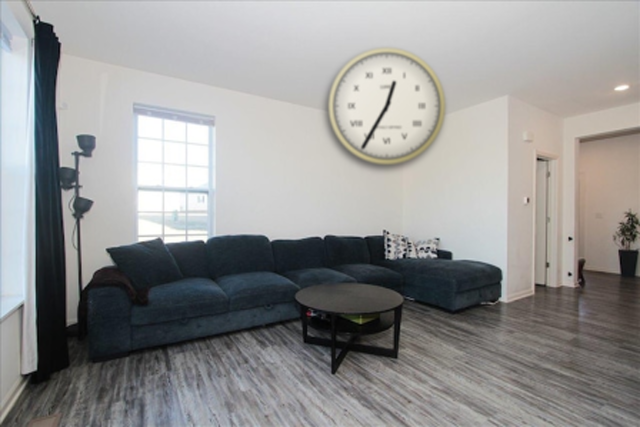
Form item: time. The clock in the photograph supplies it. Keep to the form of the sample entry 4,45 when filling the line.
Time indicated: 12,35
